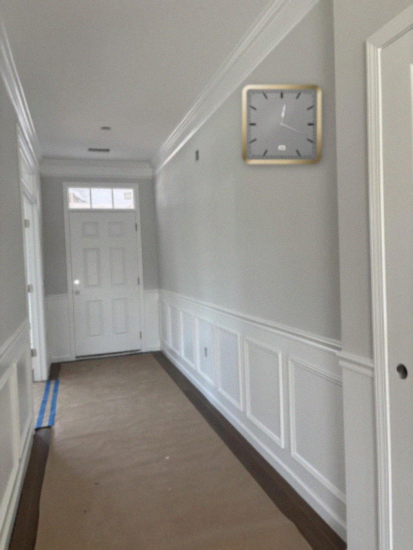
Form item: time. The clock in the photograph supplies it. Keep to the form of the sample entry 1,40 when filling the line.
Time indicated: 12,19
